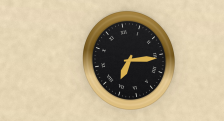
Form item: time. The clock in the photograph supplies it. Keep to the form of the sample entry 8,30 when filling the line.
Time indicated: 7,16
